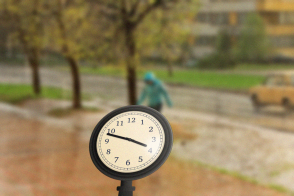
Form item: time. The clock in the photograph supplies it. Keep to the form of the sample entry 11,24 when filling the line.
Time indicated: 3,48
